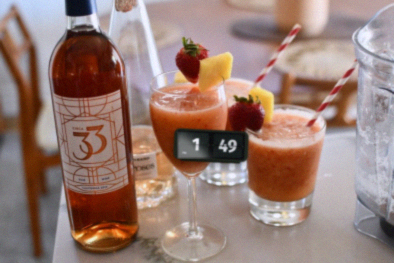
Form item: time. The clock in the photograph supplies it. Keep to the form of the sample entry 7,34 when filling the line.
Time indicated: 1,49
